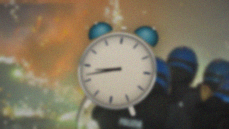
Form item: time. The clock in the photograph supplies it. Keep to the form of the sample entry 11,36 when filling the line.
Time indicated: 8,42
